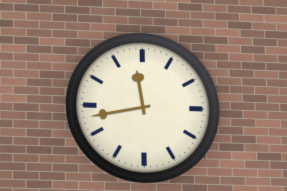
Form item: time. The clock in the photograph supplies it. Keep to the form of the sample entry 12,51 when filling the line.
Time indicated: 11,43
